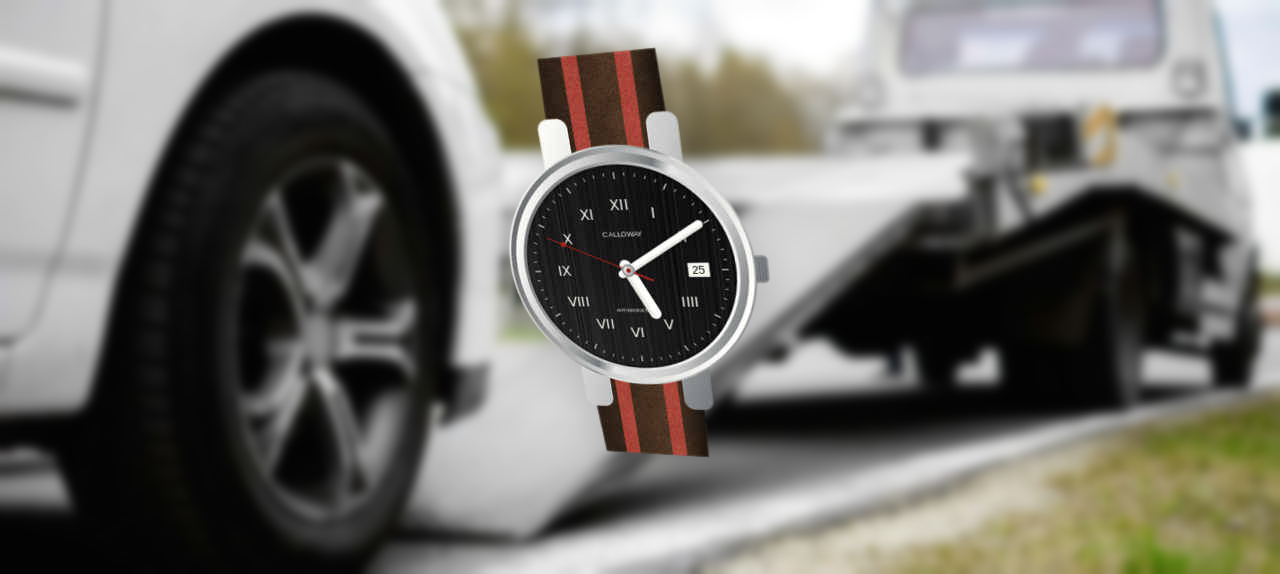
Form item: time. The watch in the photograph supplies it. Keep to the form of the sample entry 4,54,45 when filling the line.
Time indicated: 5,09,49
